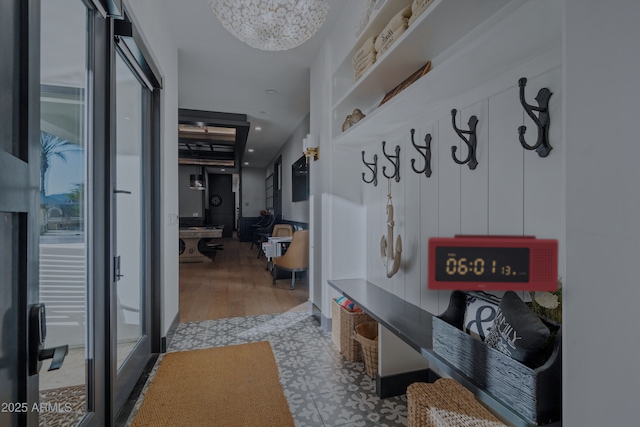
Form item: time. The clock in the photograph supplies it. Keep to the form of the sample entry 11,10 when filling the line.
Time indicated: 6,01
